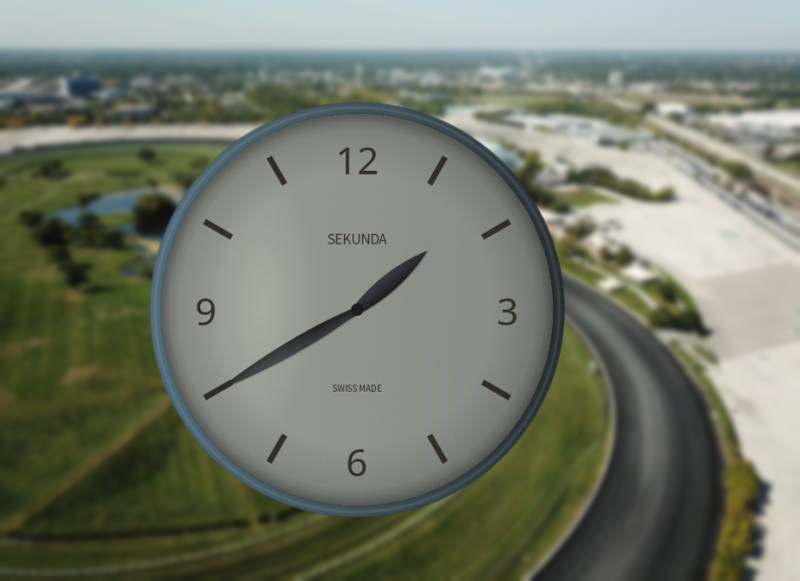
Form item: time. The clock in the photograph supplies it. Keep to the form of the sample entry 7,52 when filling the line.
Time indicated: 1,40
